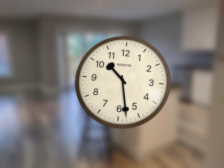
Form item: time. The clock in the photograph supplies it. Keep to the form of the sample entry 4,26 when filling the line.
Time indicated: 10,28
